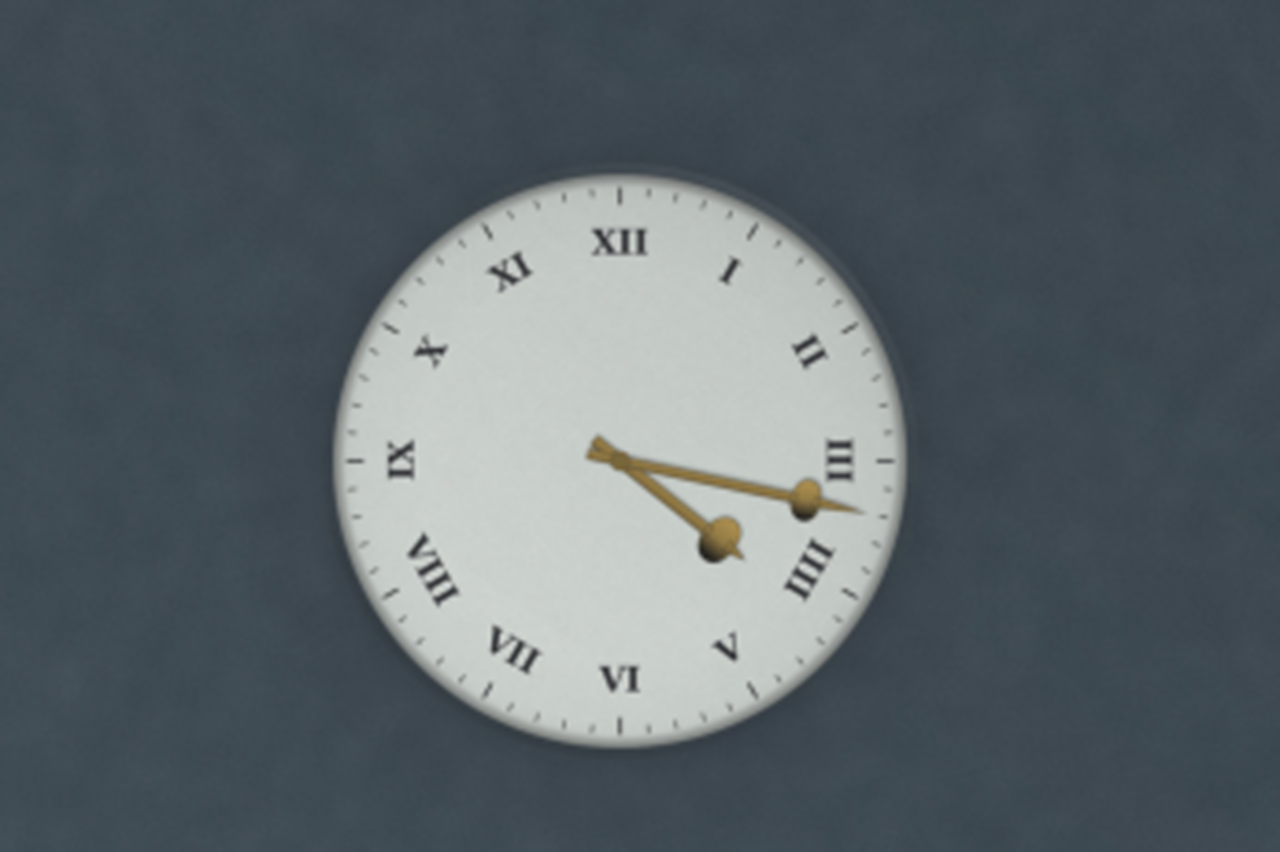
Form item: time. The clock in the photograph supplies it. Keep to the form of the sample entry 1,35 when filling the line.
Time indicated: 4,17
